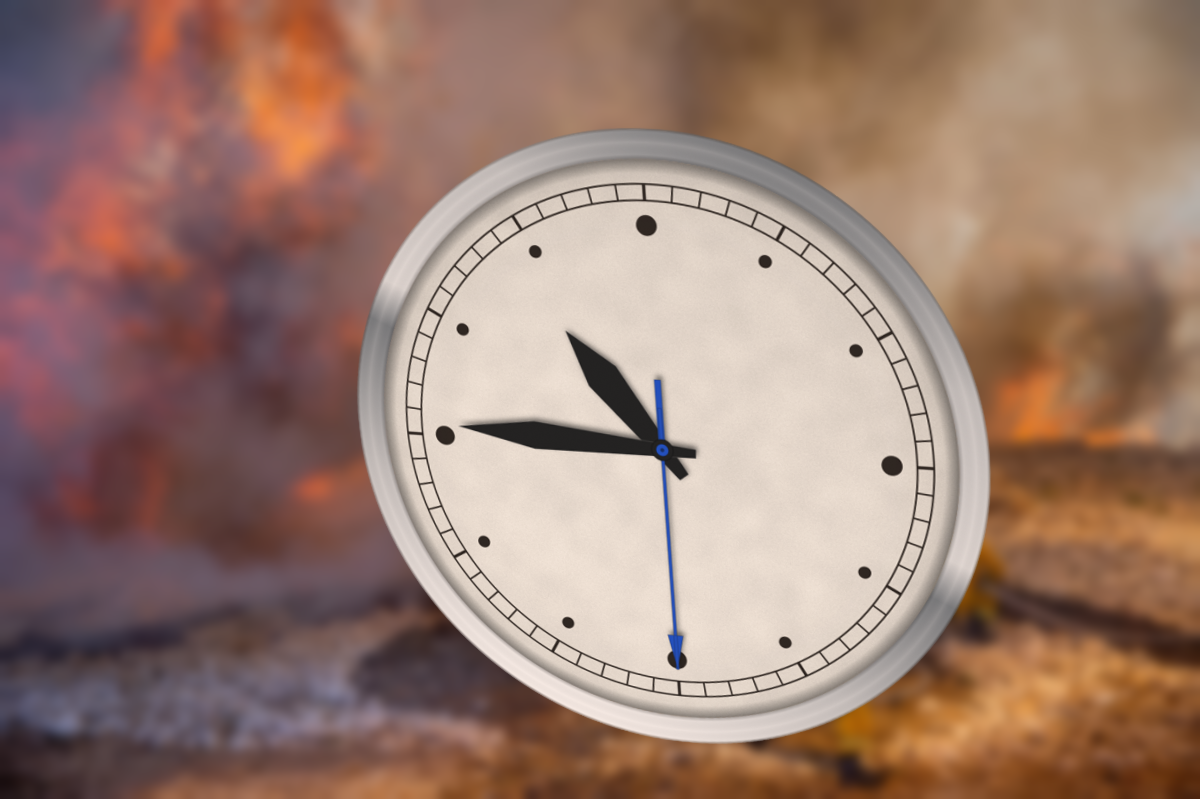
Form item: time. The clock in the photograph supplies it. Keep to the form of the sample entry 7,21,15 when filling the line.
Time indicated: 10,45,30
